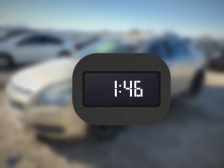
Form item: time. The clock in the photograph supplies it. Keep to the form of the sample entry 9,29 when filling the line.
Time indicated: 1,46
